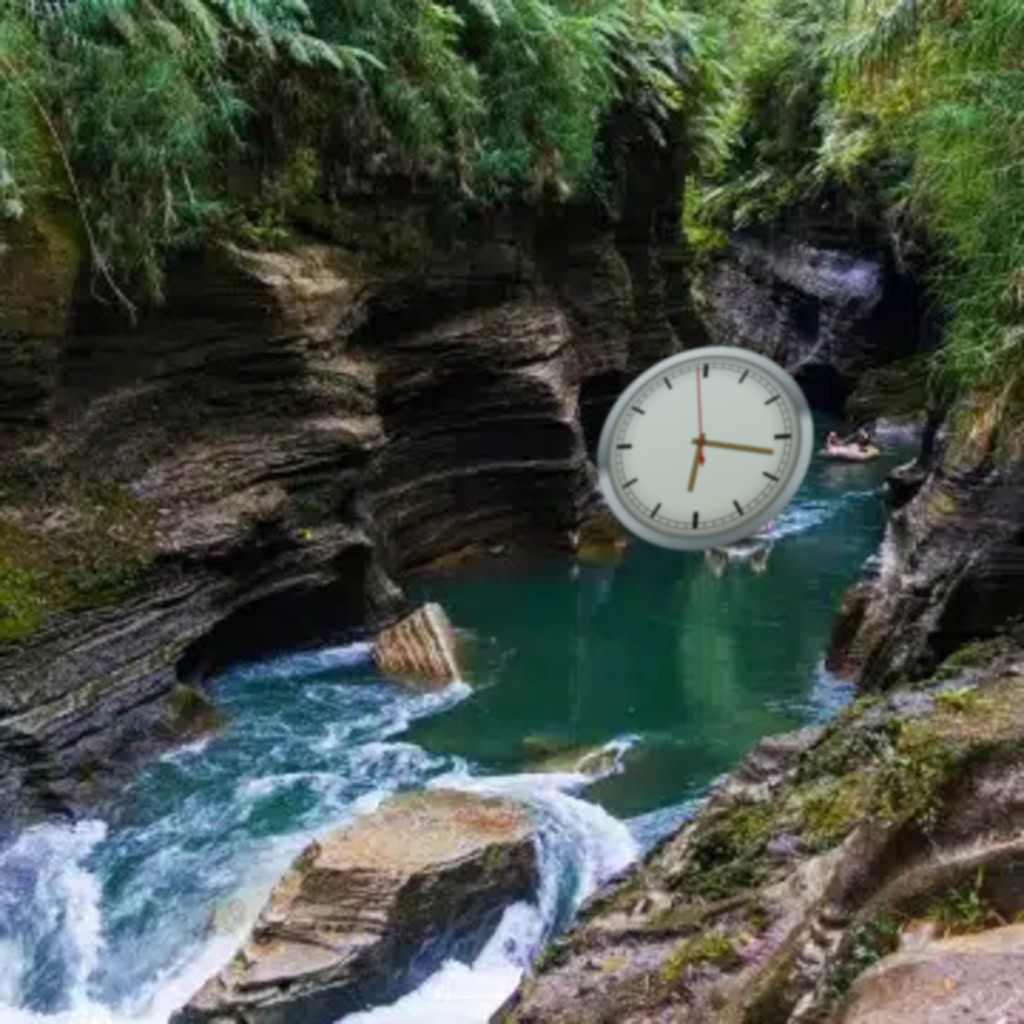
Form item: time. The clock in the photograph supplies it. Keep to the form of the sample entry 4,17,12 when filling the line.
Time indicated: 6,16,59
